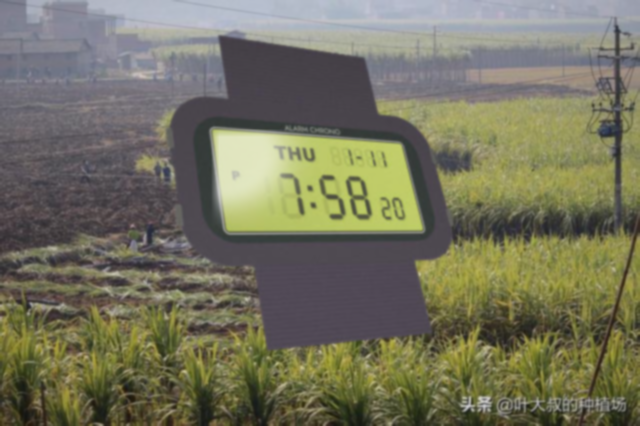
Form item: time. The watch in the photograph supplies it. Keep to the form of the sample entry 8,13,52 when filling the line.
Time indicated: 7,58,20
